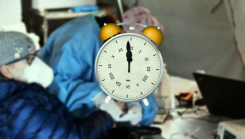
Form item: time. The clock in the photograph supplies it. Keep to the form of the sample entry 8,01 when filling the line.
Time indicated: 11,59
